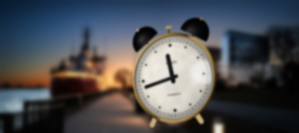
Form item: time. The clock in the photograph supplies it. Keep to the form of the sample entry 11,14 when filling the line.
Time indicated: 11,43
